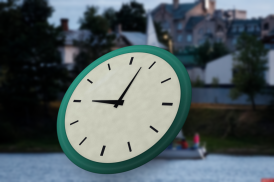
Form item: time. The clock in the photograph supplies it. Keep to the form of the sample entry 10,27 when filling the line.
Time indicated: 9,03
